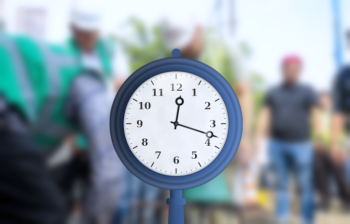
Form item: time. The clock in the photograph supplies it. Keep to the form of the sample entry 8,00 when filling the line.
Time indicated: 12,18
